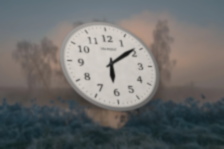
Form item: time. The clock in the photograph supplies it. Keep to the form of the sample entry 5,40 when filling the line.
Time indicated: 6,09
